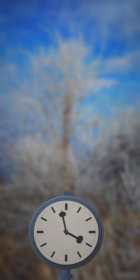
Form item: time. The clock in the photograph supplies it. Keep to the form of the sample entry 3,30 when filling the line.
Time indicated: 3,58
